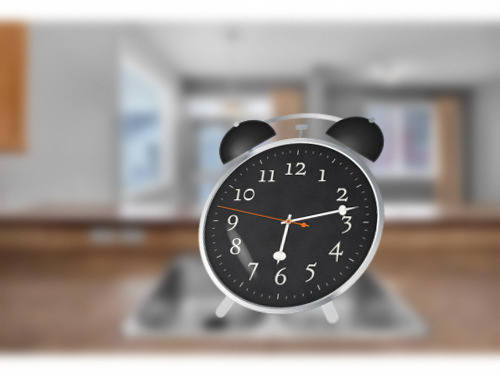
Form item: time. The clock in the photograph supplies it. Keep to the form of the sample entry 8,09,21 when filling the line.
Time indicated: 6,12,47
